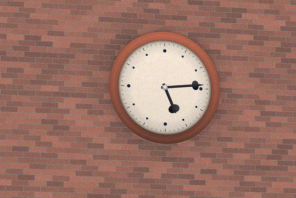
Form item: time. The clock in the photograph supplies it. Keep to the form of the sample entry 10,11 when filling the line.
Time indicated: 5,14
